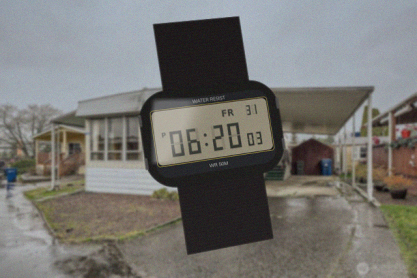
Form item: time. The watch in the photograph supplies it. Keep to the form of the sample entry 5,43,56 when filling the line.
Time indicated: 6,20,03
